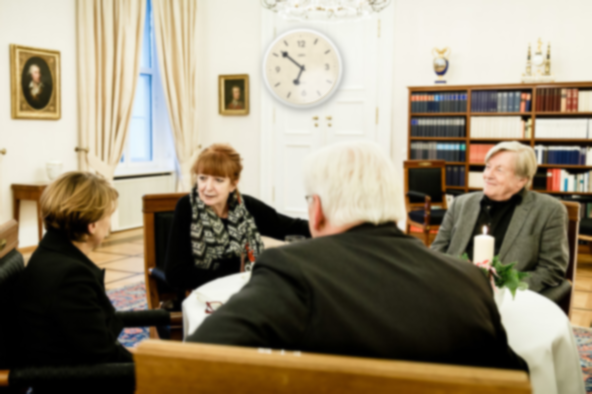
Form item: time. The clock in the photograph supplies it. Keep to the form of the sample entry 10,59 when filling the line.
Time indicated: 6,52
